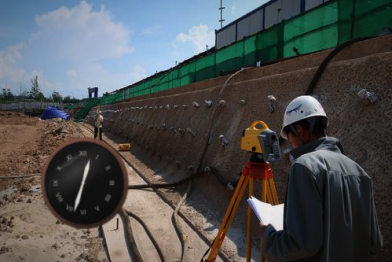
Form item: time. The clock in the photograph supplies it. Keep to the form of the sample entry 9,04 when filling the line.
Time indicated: 12,33
